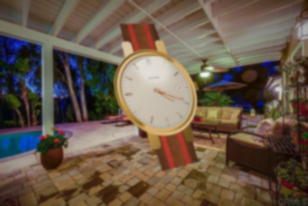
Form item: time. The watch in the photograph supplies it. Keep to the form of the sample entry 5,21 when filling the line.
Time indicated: 4,19
